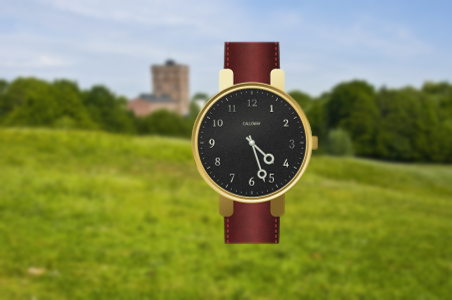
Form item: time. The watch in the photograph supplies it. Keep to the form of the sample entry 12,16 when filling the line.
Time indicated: 4,27
